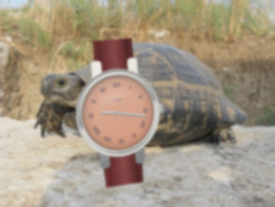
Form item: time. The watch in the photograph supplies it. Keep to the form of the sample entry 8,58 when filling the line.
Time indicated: 9,17
